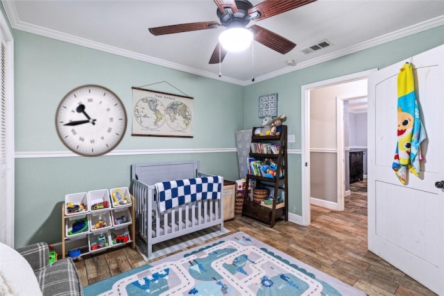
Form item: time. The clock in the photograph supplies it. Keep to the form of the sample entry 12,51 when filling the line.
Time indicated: 10,44
